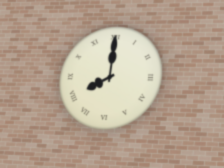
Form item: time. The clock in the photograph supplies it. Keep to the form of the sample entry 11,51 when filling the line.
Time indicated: 8,00
